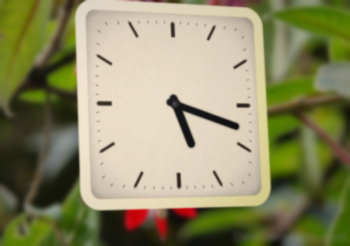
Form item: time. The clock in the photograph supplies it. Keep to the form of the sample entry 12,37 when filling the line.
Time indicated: 5,18
